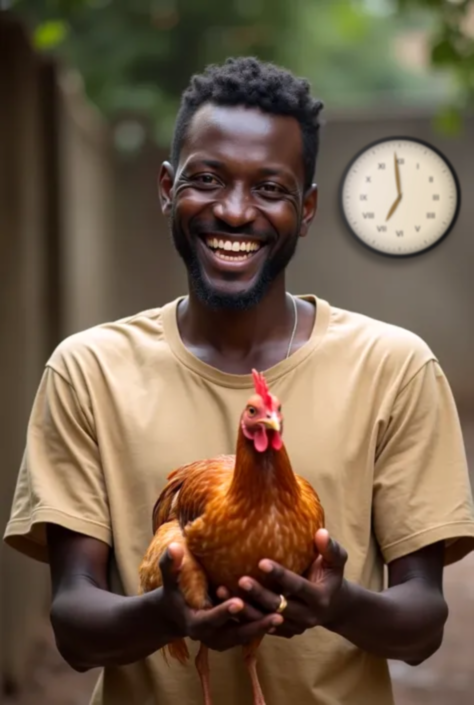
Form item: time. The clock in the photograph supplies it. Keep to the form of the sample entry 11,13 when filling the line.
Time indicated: 6,59
